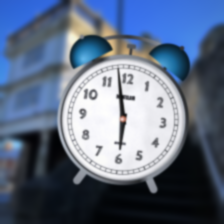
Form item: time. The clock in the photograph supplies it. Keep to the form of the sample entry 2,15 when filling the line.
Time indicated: 5,58
